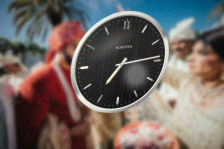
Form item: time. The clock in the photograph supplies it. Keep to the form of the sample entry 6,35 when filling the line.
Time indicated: 7,14
